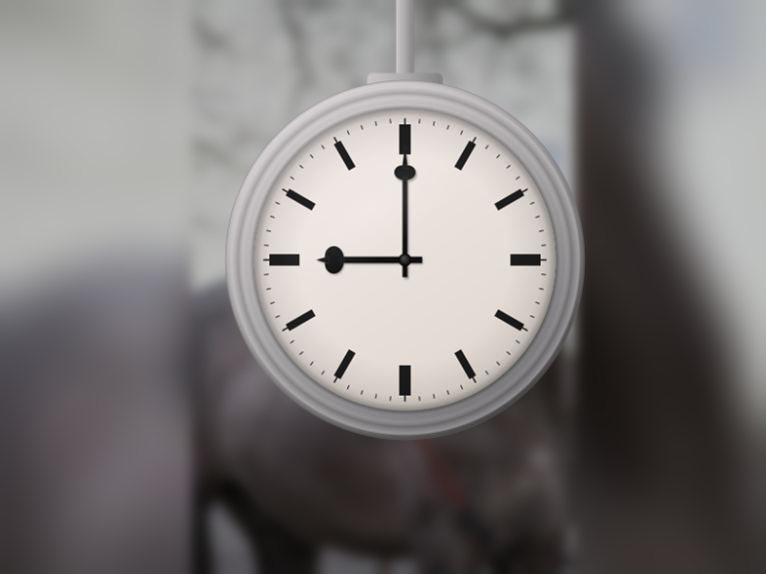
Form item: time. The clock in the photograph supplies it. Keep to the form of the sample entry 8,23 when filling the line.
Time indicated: 9,00
